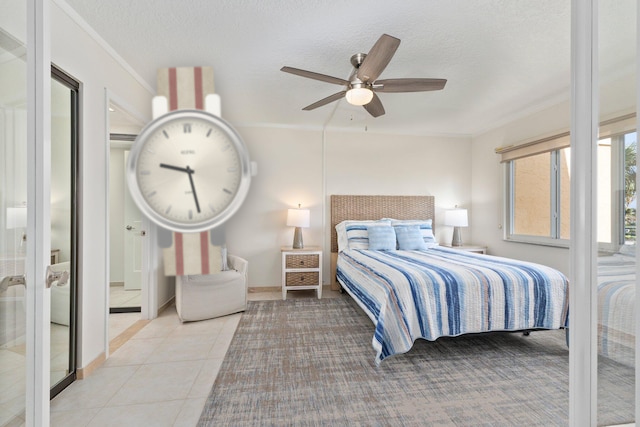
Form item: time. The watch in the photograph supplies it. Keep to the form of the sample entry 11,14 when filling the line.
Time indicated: 9,28
